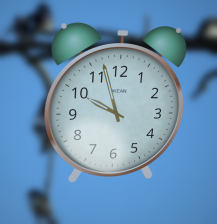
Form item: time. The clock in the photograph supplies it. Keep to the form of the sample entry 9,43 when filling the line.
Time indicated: 9,57
